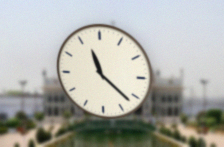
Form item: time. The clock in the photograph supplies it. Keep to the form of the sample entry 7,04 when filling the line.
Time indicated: 11,22
